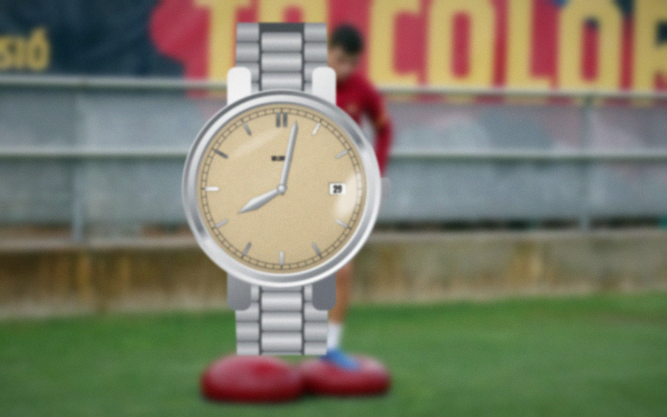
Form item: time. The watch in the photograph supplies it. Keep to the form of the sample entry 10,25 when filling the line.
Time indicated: 8,02
